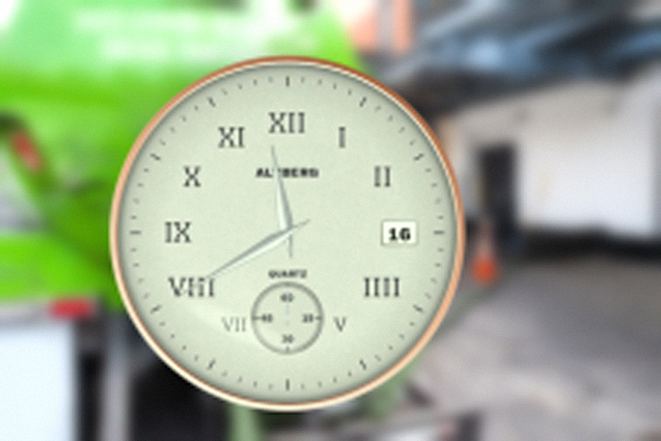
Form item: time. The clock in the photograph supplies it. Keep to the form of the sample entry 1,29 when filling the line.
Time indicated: 11,40
